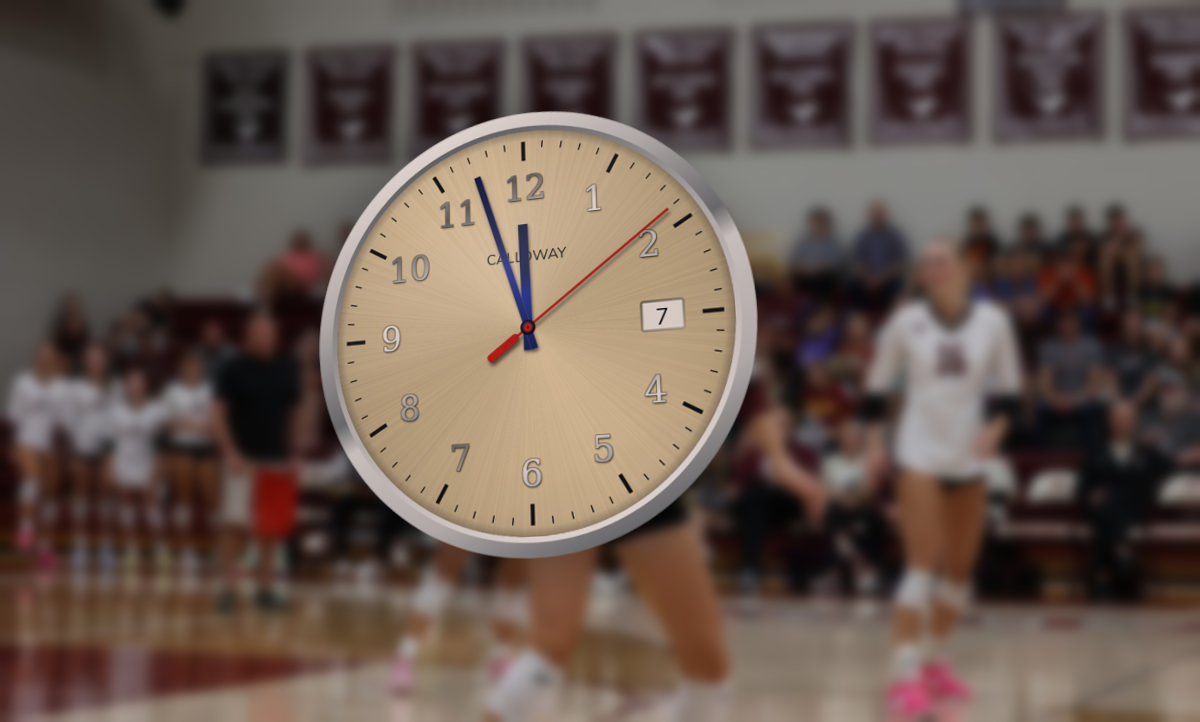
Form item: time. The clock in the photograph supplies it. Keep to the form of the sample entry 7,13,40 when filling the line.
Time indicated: 11,57,09
